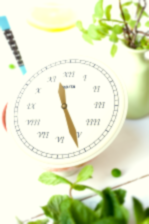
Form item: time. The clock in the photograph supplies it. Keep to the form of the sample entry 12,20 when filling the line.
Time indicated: 11,26
